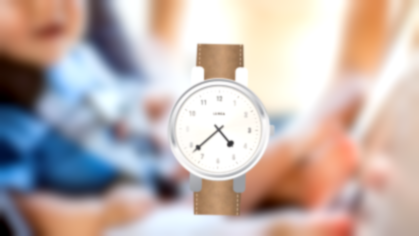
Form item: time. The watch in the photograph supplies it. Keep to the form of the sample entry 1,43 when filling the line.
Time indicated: 4,38
